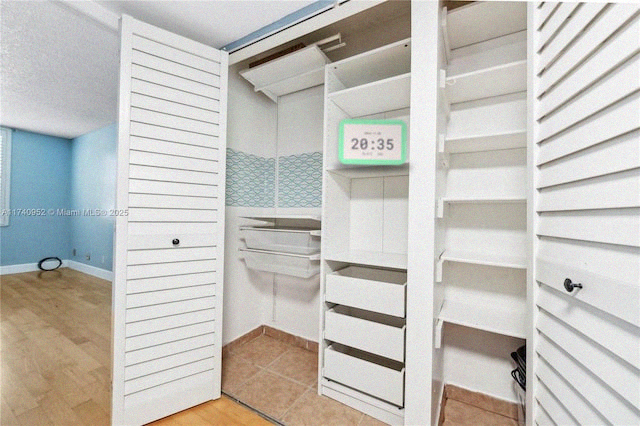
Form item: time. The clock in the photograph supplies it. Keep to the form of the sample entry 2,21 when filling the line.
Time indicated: 20,35
